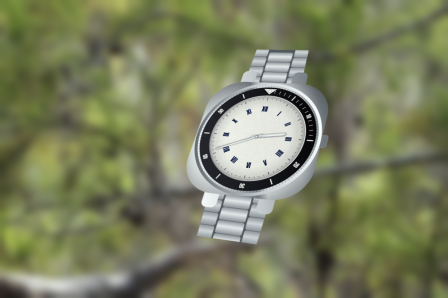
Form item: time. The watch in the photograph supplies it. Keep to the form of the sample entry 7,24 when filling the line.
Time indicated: 2,41
